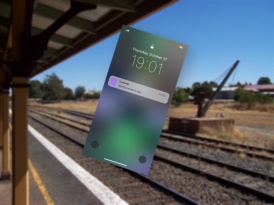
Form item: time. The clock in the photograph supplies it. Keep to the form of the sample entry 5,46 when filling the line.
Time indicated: 19,01
